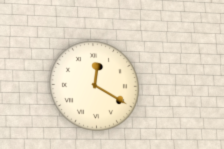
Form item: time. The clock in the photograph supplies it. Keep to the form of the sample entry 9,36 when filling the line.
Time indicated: 12,20
